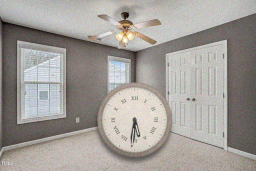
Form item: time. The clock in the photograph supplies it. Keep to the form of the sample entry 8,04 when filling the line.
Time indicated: 5,31
